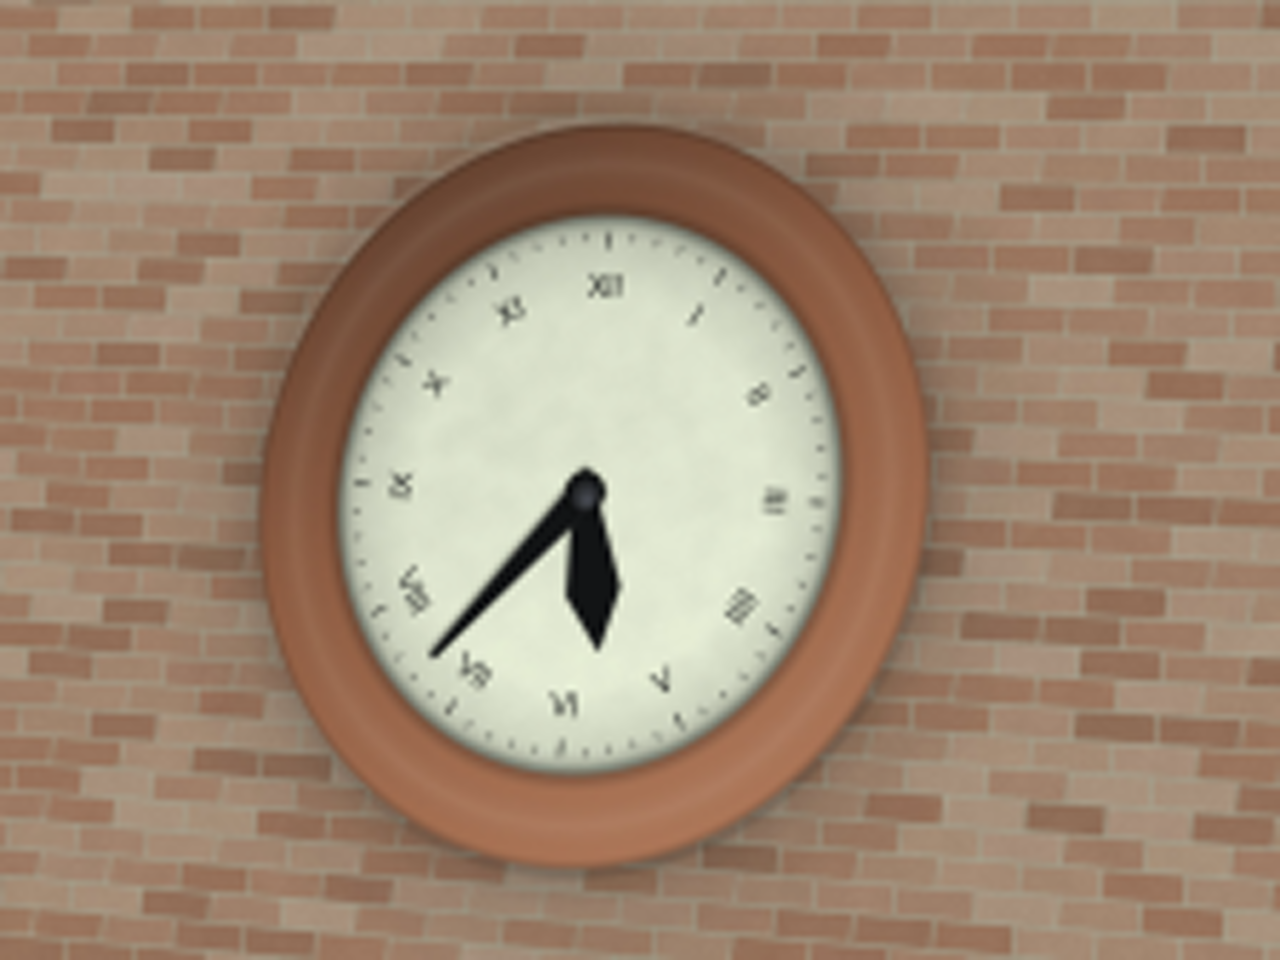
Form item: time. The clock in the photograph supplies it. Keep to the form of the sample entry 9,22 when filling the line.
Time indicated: 5,37
